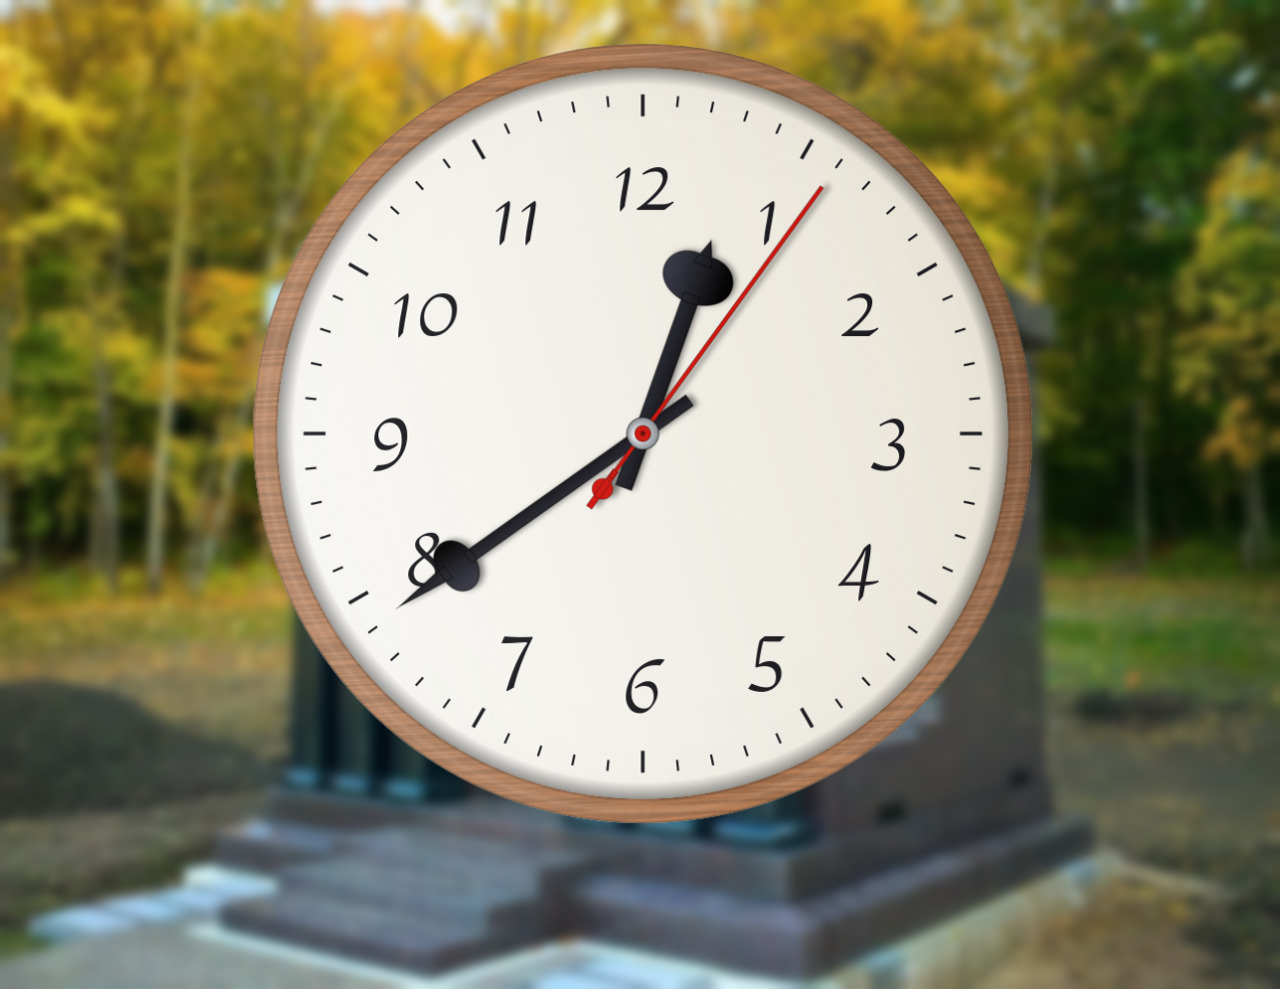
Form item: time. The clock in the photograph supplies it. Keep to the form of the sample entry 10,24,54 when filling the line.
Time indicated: 12,39,06
